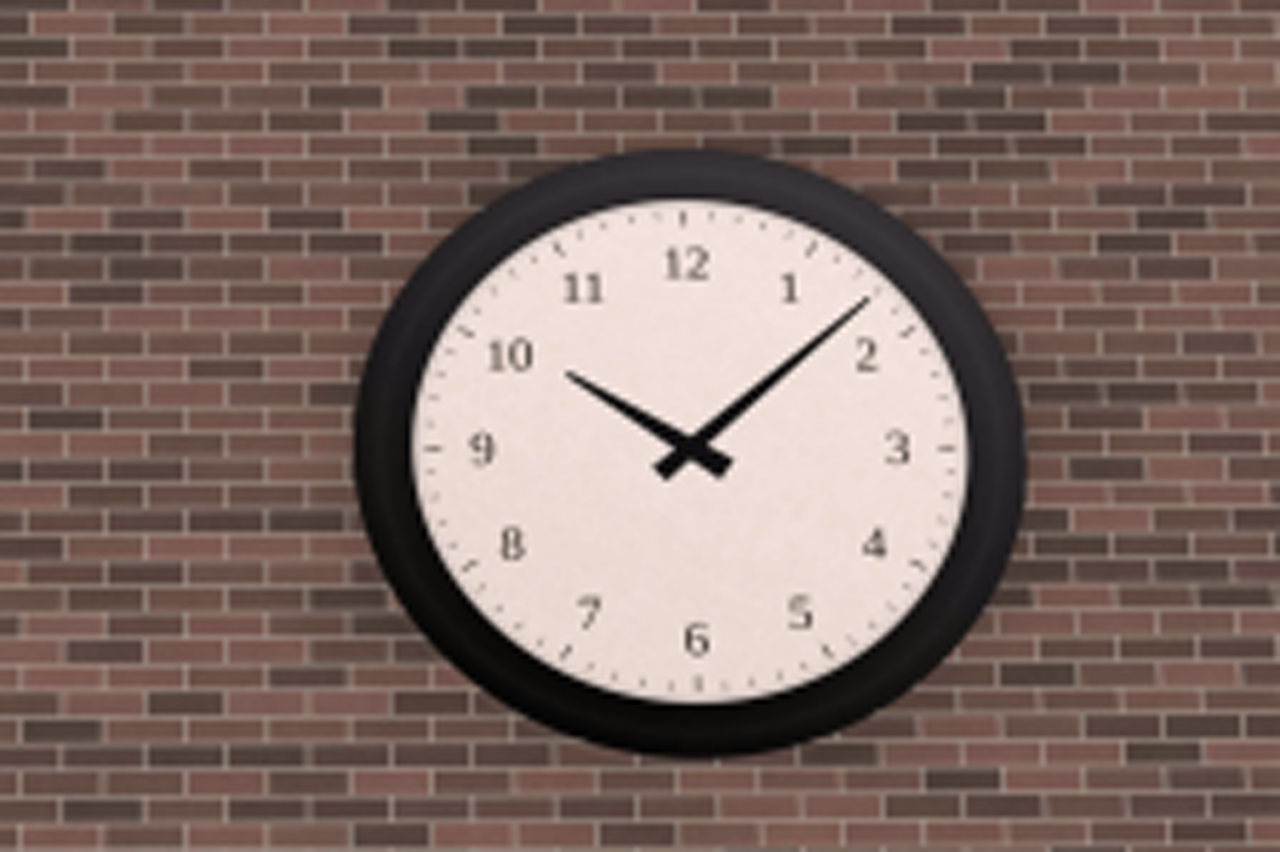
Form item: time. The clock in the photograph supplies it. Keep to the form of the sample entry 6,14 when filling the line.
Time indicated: 10,08
